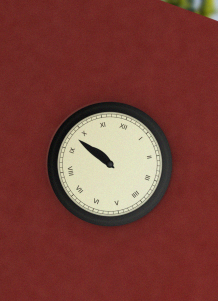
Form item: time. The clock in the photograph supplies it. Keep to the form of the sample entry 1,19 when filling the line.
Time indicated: 9,48
